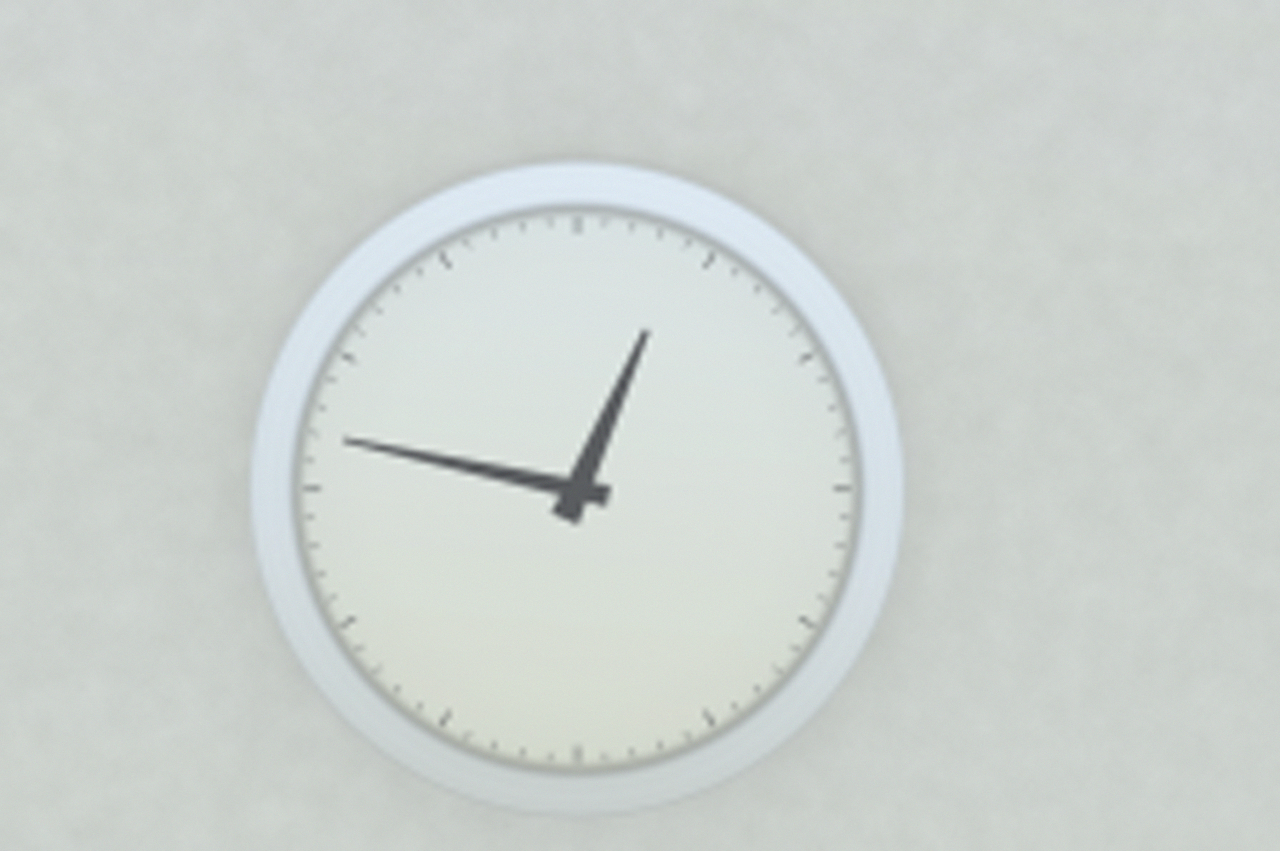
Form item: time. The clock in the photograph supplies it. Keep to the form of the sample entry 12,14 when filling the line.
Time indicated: 12,47
